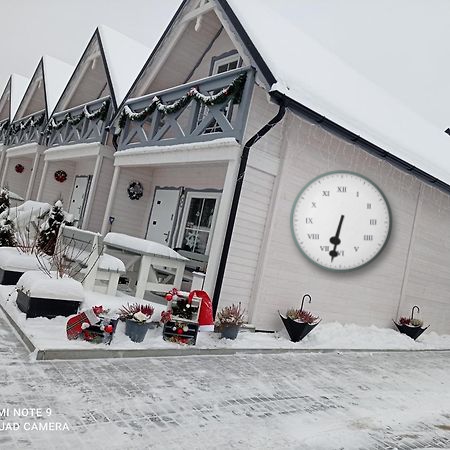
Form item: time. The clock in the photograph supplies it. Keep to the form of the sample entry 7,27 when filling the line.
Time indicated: 6,32
